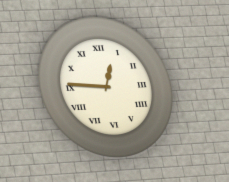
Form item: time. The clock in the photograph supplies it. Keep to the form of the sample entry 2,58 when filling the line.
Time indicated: 12,46
